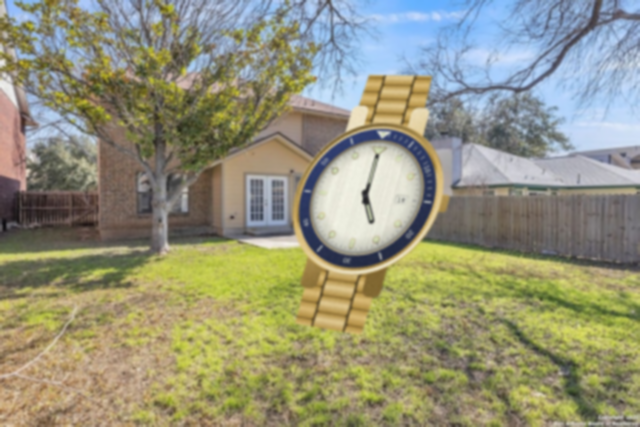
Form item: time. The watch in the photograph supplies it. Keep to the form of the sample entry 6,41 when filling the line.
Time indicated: 5,00
